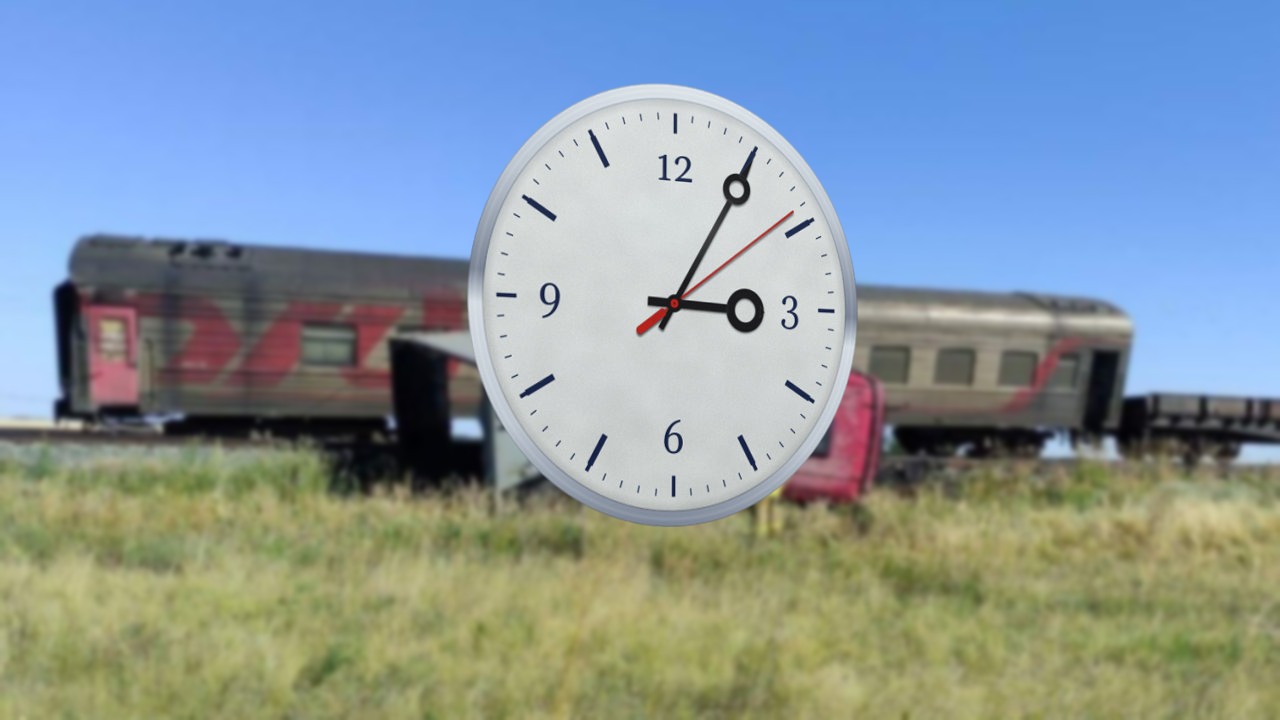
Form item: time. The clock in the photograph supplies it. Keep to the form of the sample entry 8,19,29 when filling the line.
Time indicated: 3,05,09
